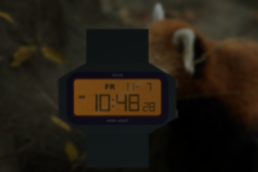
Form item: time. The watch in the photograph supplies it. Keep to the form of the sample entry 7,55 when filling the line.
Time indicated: 10,48
